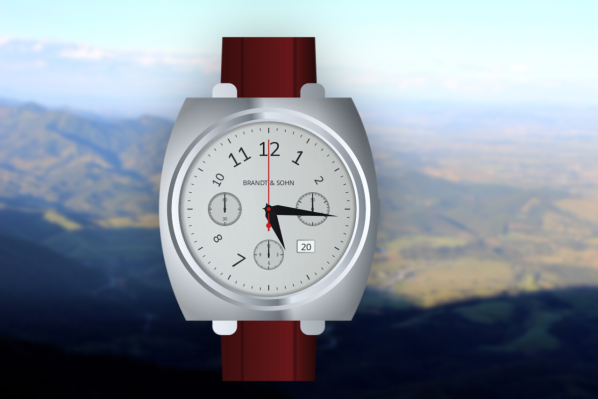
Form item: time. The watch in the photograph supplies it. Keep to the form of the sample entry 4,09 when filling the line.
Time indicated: 5,16
